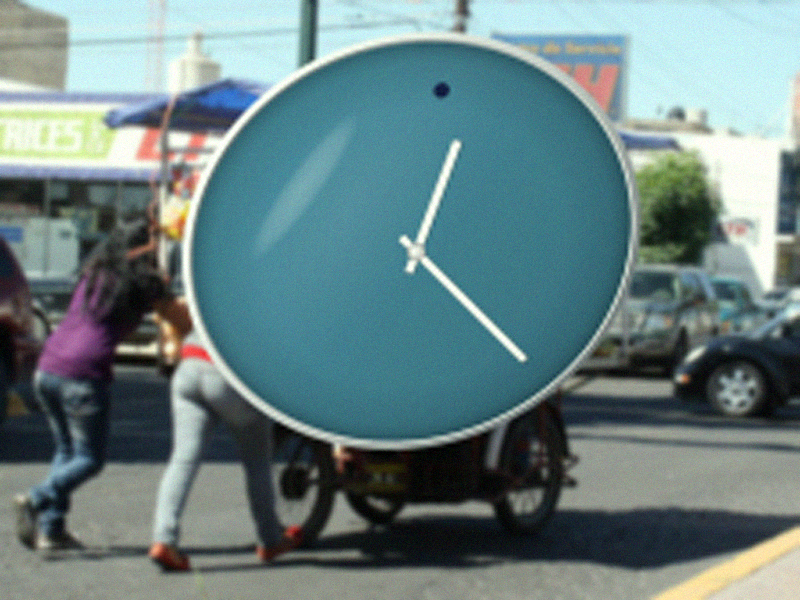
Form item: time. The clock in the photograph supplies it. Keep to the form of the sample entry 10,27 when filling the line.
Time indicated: 12,22
